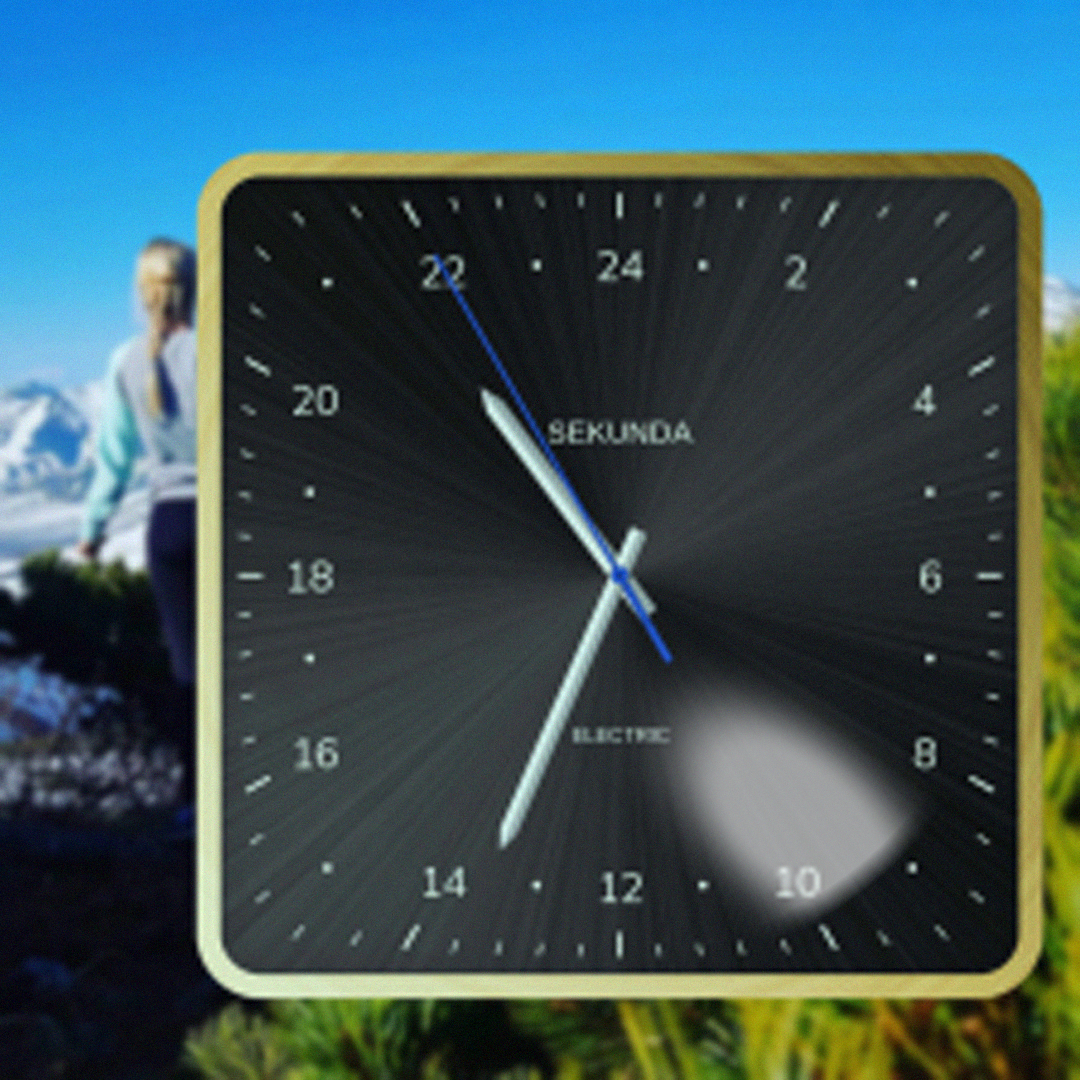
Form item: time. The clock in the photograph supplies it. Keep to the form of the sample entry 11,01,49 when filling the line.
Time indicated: 21,33,55
